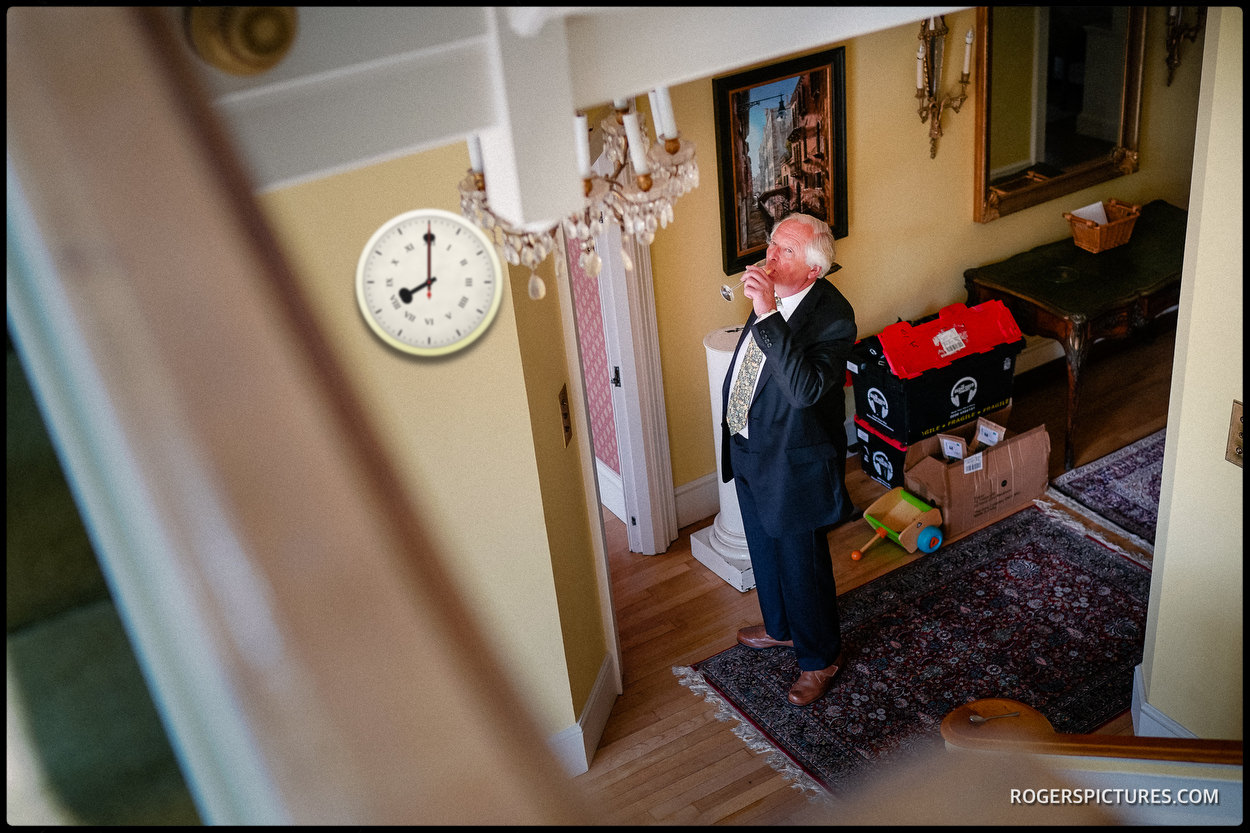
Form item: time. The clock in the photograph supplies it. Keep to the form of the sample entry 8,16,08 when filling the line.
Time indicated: 8,00,00
